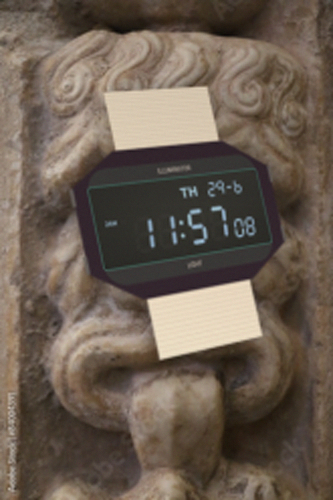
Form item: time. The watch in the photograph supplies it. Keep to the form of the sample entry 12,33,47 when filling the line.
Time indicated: 11,57,08
